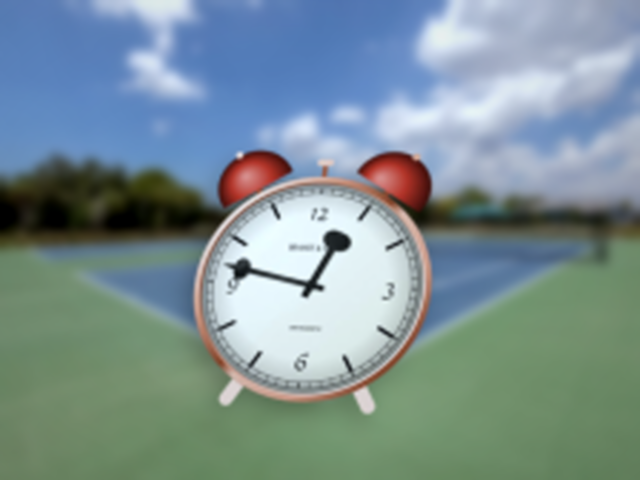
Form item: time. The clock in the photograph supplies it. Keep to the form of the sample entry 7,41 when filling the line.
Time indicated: 12,47
